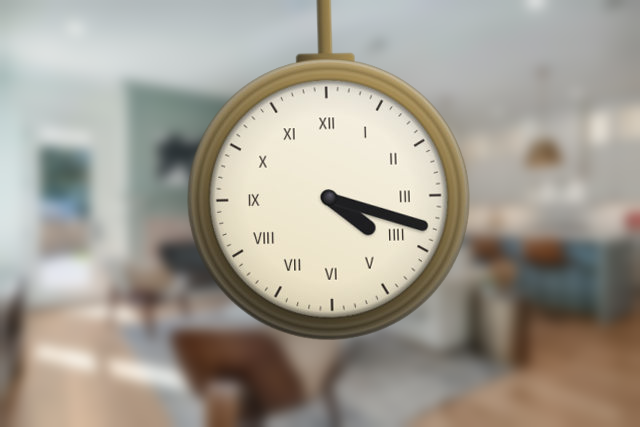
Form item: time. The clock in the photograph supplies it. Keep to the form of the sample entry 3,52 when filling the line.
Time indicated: 4,18
